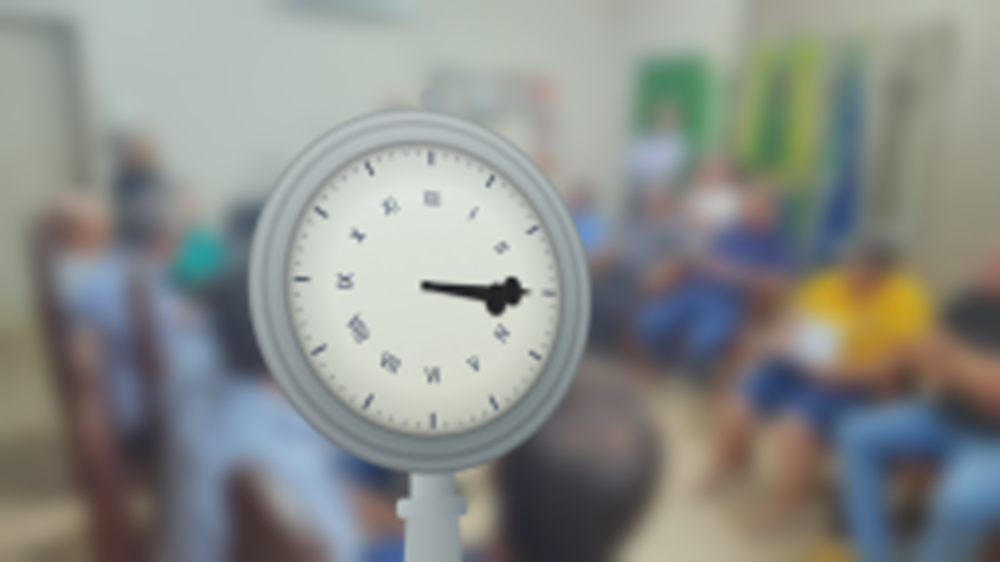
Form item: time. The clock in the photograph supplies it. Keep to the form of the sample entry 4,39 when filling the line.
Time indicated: 3,15
